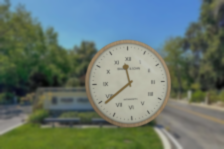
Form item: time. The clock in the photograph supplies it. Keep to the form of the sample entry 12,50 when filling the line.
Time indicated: 11,39
